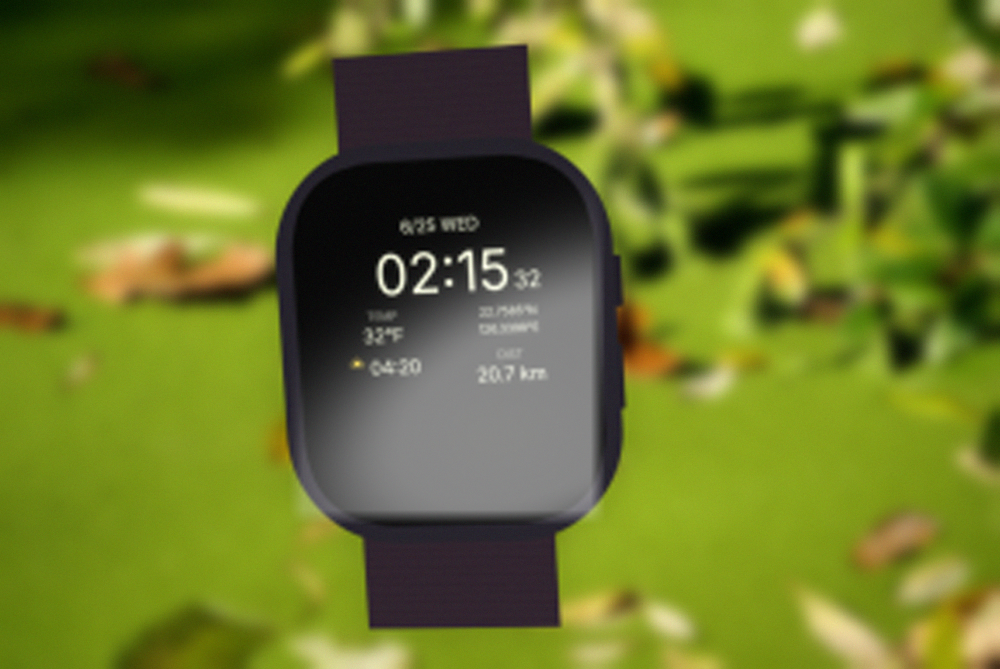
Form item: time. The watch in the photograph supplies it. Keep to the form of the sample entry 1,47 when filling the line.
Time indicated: 2,15
